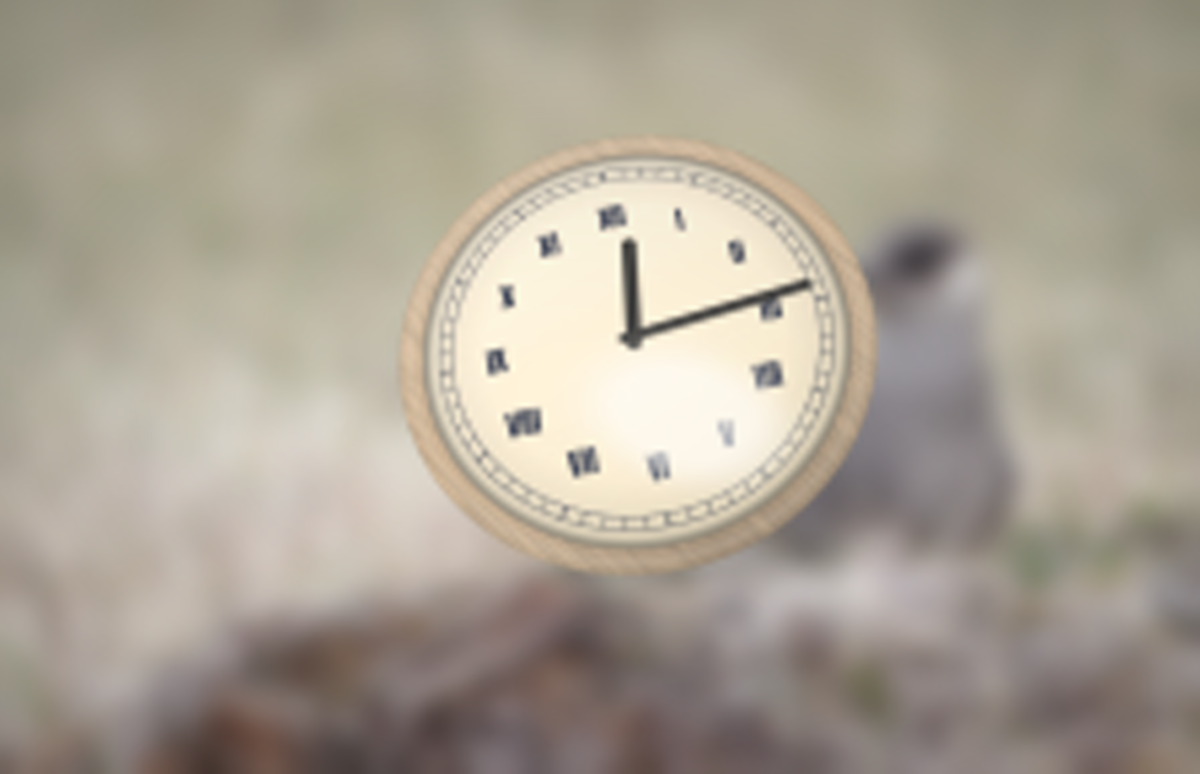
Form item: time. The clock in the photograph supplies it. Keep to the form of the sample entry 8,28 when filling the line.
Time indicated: 12,14
